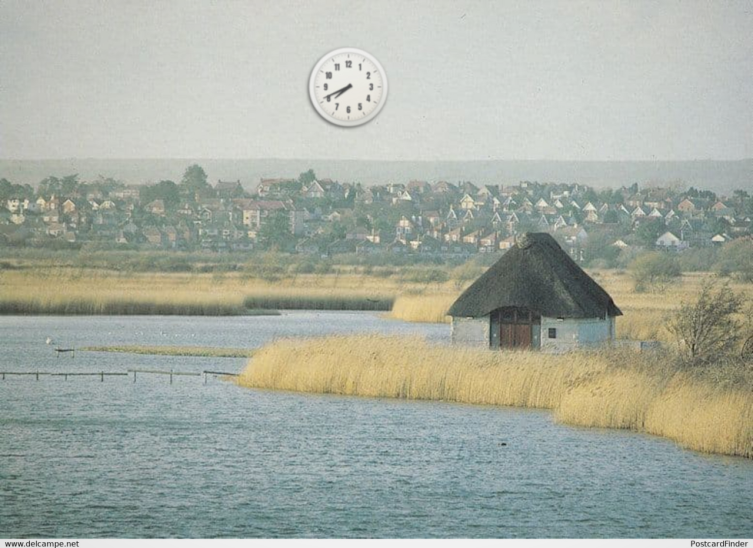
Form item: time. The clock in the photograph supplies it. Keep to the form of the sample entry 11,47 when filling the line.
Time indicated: 7,41
